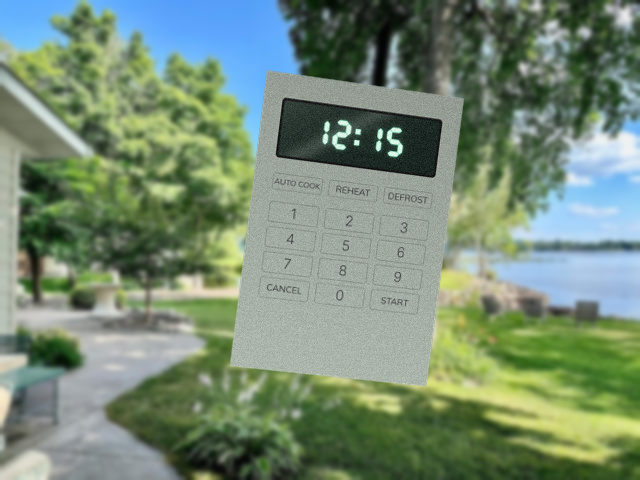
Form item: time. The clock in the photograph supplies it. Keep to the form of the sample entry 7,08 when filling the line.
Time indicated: 12,15
